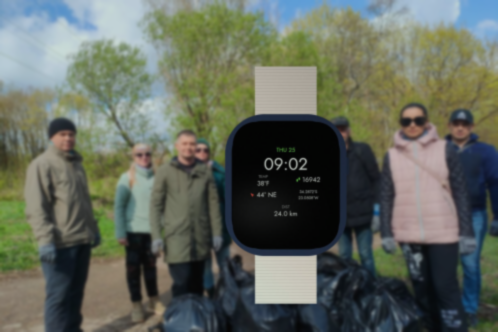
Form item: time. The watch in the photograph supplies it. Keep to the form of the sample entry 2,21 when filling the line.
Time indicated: 9,02
